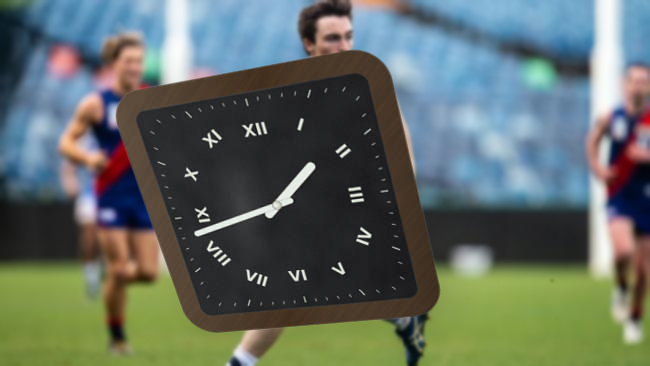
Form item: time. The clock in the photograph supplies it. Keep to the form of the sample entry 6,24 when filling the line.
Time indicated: 1,43
